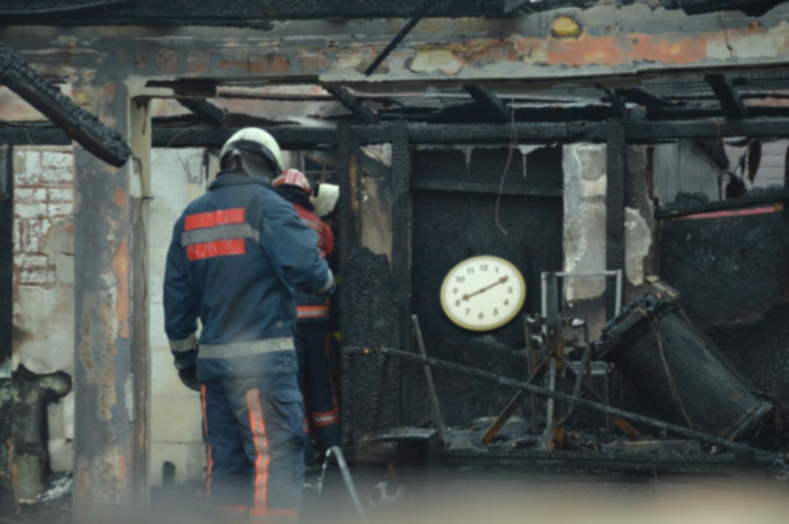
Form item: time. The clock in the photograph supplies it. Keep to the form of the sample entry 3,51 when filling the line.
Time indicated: 8,10
